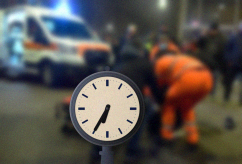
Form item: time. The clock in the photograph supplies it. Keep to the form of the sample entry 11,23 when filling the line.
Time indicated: 6,35
